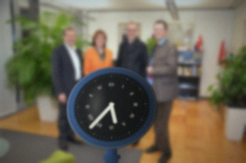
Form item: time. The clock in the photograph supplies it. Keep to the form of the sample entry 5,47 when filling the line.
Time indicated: 5,37
